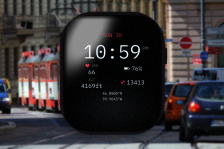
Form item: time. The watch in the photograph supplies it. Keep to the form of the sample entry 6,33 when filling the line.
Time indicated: 10,59
